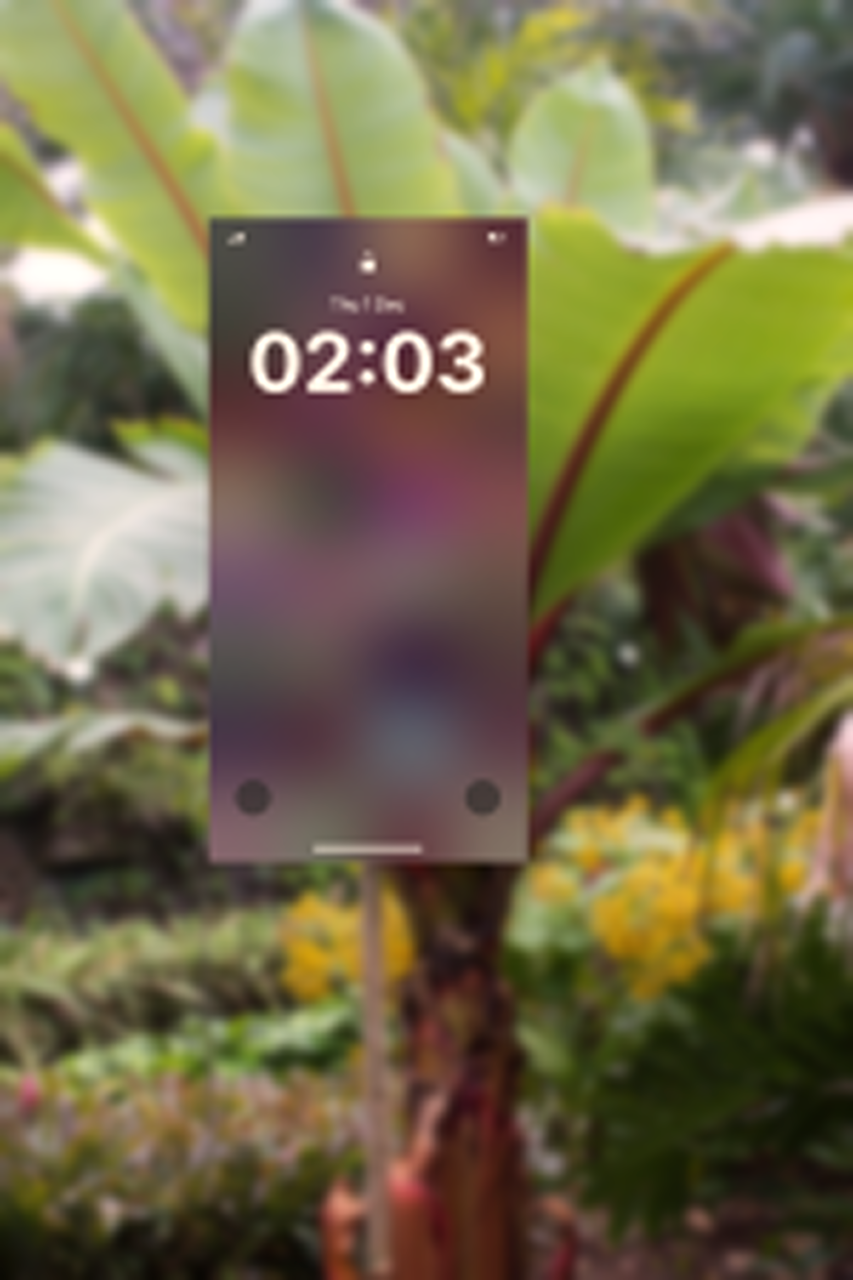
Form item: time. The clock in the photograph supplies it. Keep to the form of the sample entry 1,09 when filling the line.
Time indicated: 2,03
